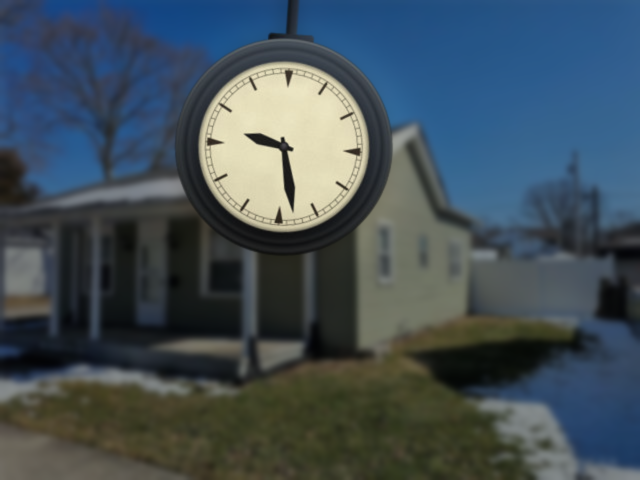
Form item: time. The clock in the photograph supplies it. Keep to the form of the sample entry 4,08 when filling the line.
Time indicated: 9,28
